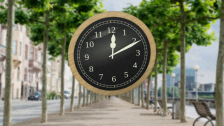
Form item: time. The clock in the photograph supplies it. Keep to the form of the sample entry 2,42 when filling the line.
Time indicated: 12,11
